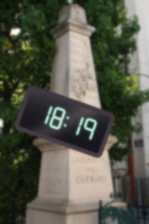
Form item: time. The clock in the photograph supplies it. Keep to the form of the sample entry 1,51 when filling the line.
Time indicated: 18,19
